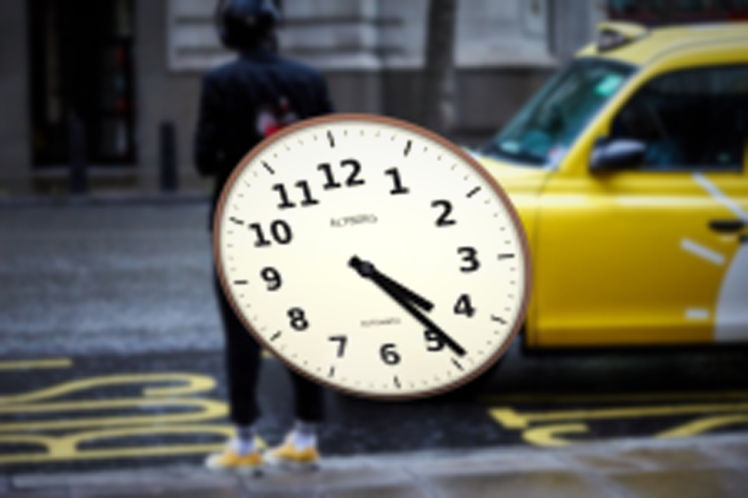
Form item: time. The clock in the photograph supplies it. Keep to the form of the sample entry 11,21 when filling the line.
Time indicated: 4,24
